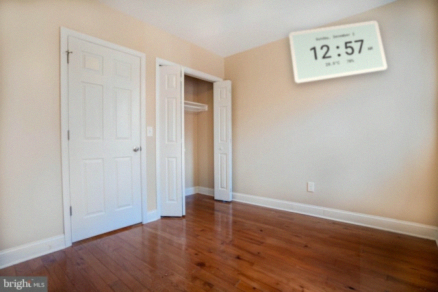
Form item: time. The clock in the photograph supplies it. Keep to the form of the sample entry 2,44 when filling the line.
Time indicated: 12,57
